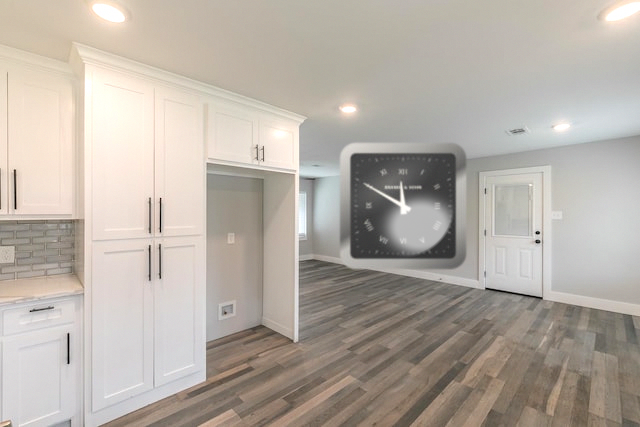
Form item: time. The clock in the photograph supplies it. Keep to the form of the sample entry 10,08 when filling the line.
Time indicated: 11,50
